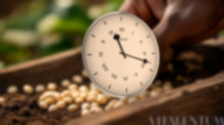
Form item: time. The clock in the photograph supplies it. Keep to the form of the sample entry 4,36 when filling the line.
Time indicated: 11,18
